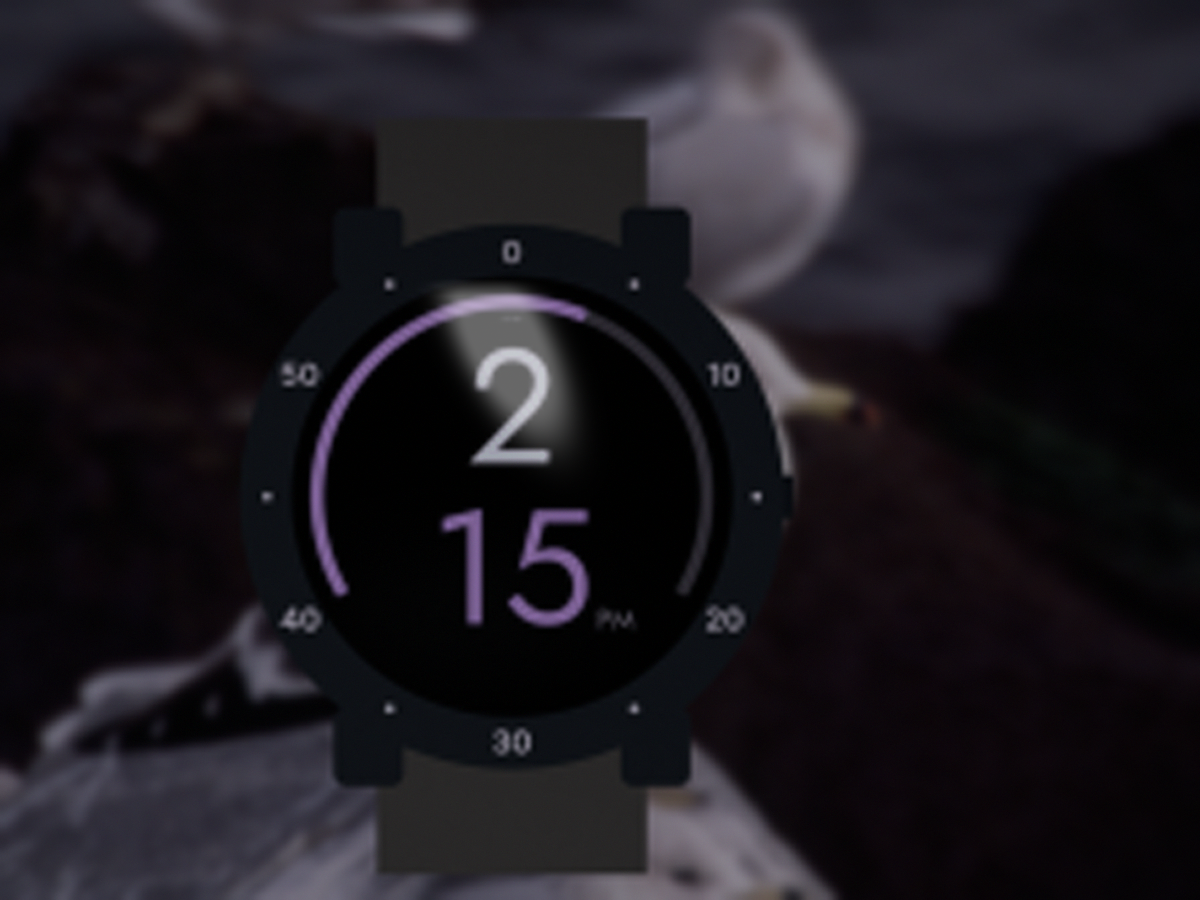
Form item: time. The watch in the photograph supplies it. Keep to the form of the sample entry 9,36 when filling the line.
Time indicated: 2,15
